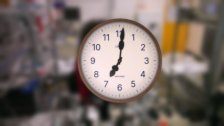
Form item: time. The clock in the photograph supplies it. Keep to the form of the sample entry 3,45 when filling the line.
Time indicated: 7,01
